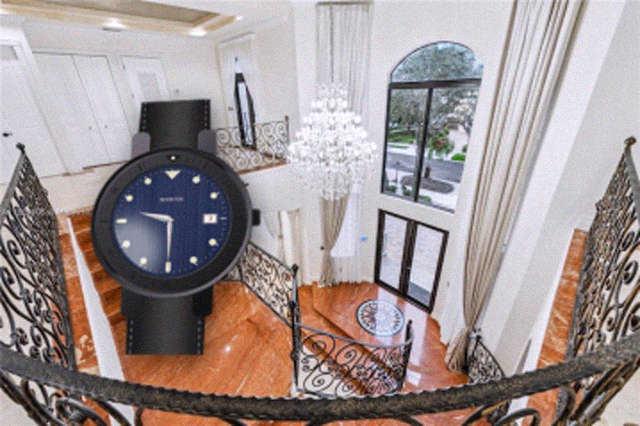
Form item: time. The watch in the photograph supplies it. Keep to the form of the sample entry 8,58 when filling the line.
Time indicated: 9,30
